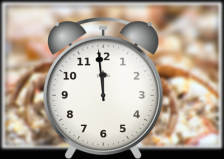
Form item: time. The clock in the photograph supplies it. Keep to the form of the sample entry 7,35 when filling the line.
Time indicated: 11,59
